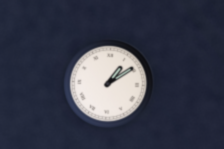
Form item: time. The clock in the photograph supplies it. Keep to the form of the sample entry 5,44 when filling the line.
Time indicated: 1,09
